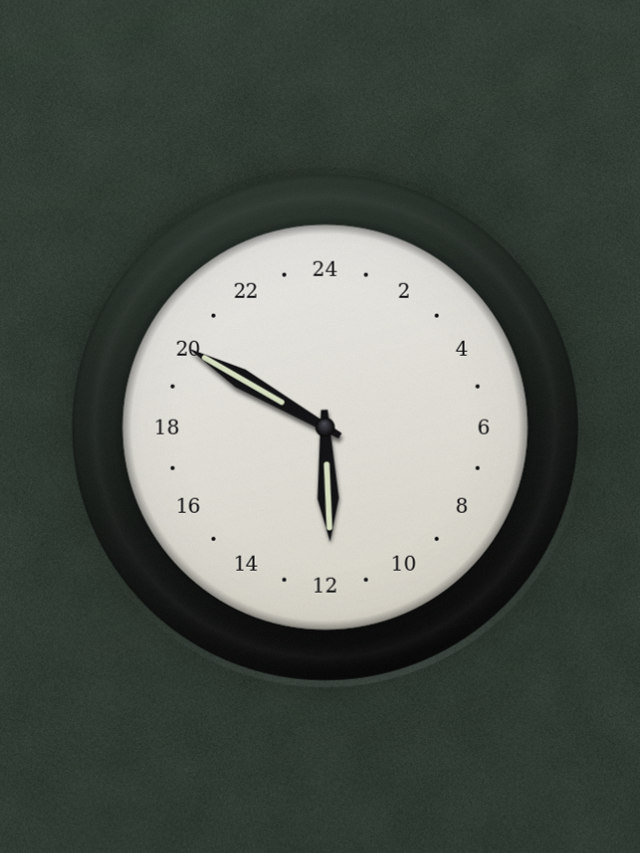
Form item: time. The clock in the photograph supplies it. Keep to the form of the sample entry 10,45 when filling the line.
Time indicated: 11,50
